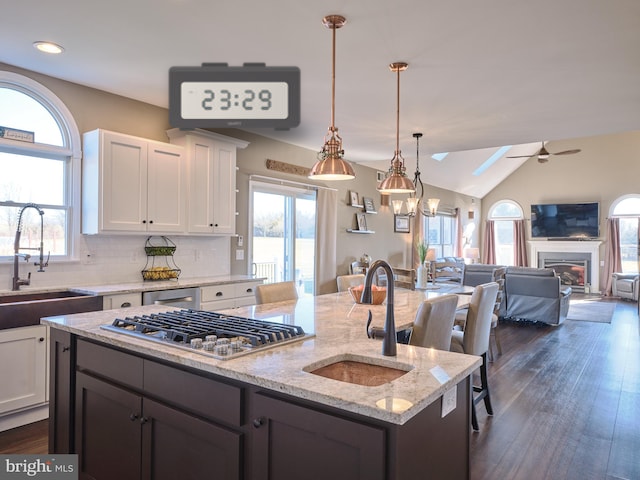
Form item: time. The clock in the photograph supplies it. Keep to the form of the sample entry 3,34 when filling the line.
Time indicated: 23,29
